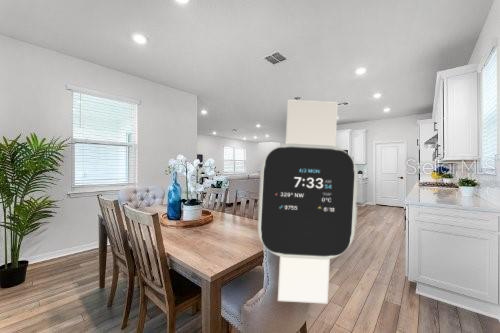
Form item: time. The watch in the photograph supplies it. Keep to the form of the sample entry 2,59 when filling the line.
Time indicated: 7,33
